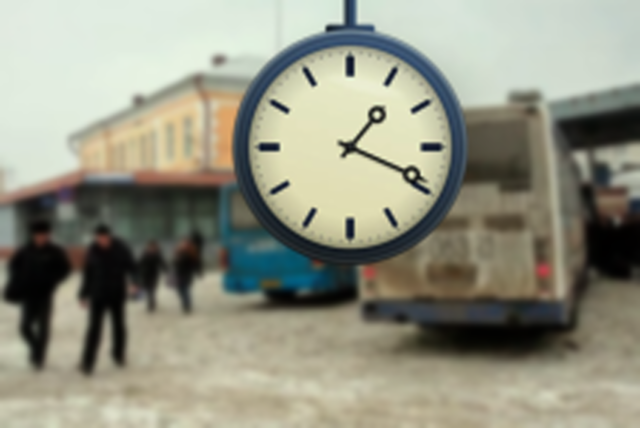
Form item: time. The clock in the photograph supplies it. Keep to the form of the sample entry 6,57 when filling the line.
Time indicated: 1,19
